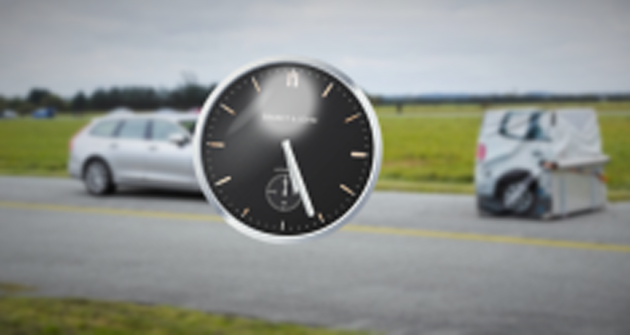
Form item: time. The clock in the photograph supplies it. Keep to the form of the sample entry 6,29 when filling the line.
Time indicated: 5,26
